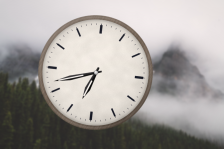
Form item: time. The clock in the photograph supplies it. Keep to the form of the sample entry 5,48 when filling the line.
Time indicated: 6,42
